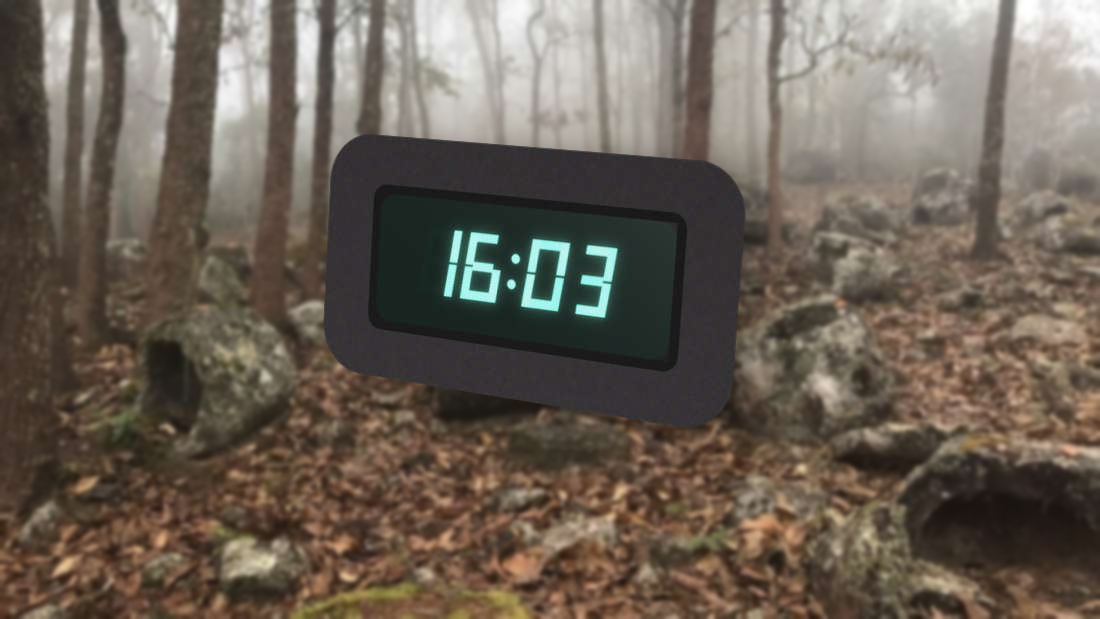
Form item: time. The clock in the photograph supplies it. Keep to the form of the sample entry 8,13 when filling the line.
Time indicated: 16,03
